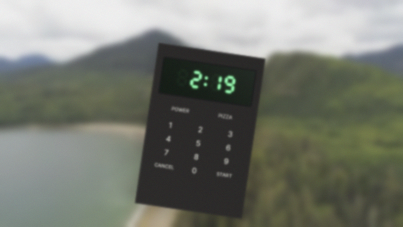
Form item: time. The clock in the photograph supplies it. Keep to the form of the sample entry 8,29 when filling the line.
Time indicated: 2,19
